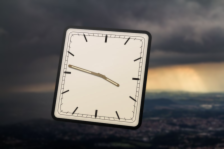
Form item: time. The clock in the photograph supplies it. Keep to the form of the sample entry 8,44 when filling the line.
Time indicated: 3,47
